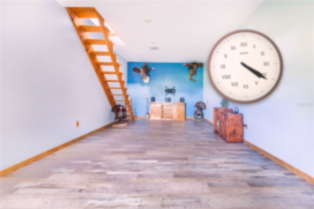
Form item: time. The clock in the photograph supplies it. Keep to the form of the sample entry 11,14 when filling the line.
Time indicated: 4,21
